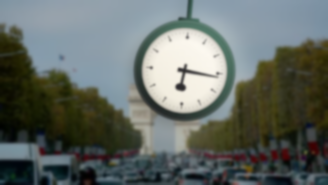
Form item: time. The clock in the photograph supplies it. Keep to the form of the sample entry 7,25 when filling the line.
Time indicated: 6,16
